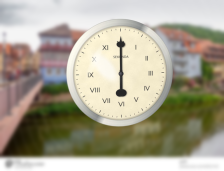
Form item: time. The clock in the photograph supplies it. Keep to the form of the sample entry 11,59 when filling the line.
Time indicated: 6,00
